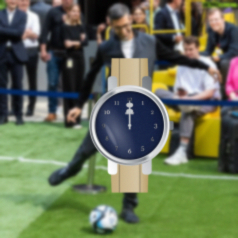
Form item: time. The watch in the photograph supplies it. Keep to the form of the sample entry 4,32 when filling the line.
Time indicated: 12,00
